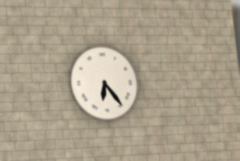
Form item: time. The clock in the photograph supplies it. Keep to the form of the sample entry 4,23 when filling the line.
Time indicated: 6,24
